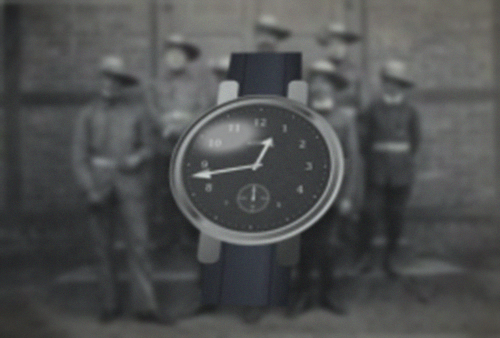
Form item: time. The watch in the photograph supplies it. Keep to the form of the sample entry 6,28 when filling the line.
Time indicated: 12,43
